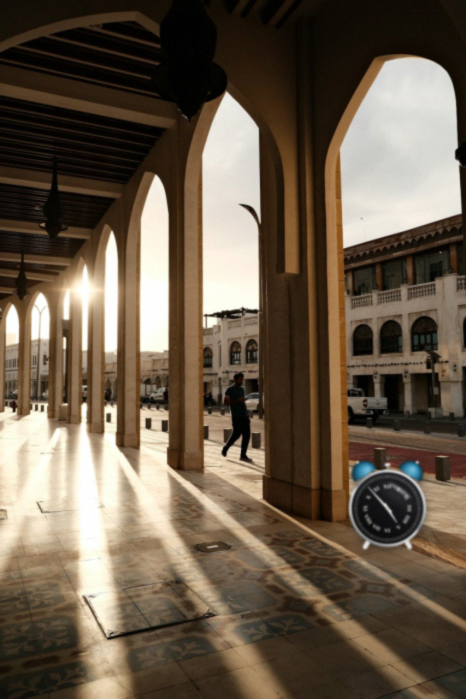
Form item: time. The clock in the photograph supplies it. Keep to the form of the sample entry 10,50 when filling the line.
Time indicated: 4,53
